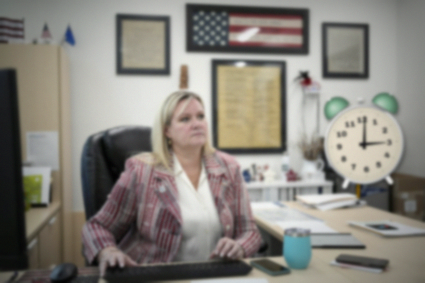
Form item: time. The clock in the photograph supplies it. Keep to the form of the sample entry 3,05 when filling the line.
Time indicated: 3,01
